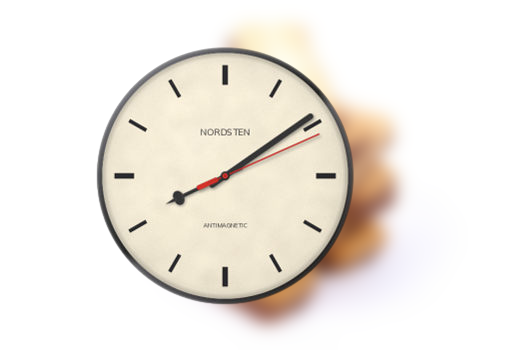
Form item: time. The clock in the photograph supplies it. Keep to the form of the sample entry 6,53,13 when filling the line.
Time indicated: 8,09,11
